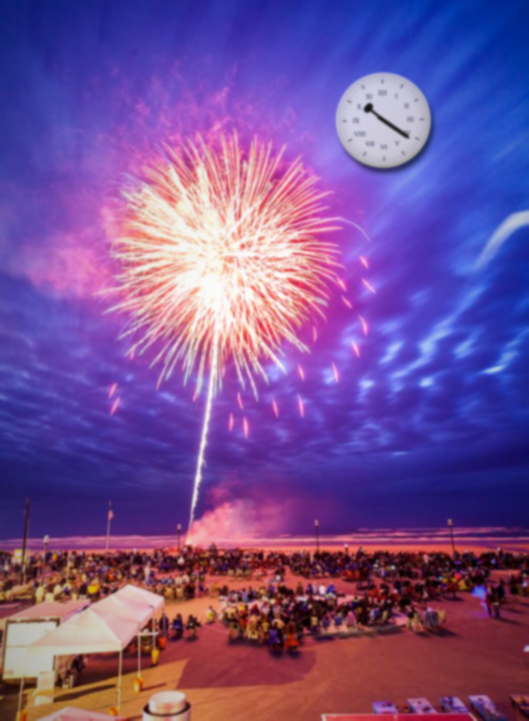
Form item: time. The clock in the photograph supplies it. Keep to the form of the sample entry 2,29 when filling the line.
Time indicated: 10,21
